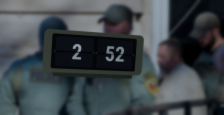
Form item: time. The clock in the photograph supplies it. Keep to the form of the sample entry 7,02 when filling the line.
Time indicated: 2,52
